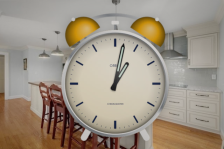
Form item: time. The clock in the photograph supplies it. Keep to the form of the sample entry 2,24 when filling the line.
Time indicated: 1,02
